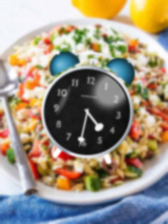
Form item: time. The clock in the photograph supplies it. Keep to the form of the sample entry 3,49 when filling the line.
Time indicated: 4,31
